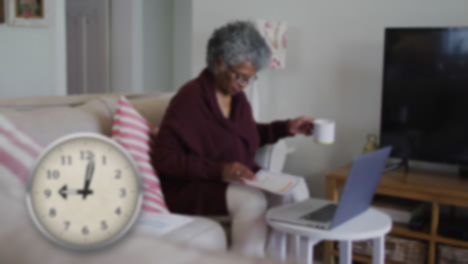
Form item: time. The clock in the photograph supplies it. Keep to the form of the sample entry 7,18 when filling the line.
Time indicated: 9,02
